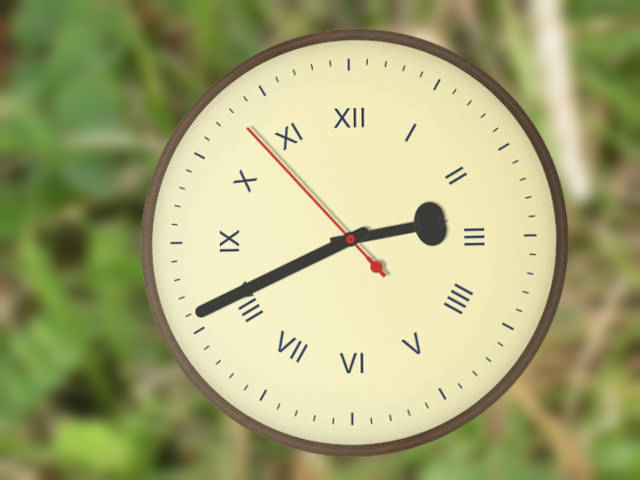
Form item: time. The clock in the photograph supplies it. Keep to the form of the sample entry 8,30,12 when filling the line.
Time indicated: 2,40,53
